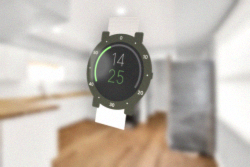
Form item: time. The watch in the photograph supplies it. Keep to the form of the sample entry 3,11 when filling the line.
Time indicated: 14,25
